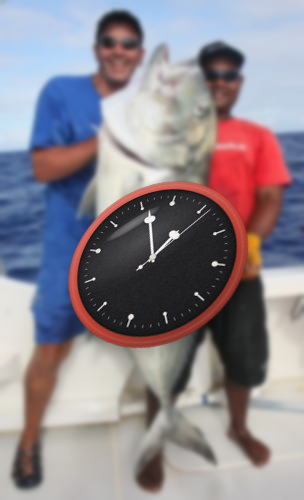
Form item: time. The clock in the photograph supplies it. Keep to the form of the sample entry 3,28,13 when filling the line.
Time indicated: 12,56,06
